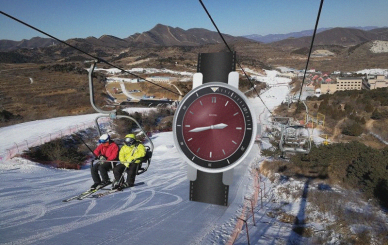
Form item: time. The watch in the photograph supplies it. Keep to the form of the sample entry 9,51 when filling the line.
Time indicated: 2,43
